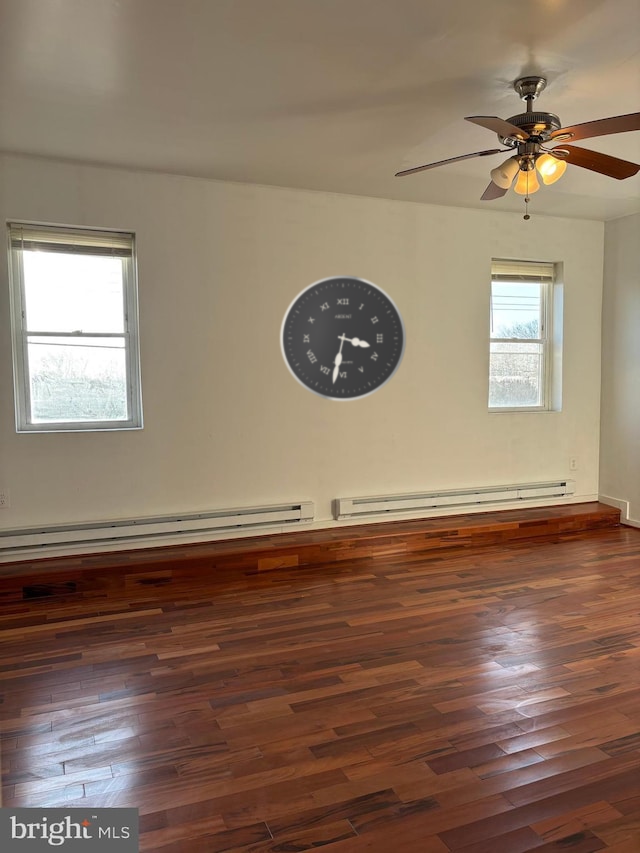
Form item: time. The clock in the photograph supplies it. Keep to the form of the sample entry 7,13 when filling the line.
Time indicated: 3,32
